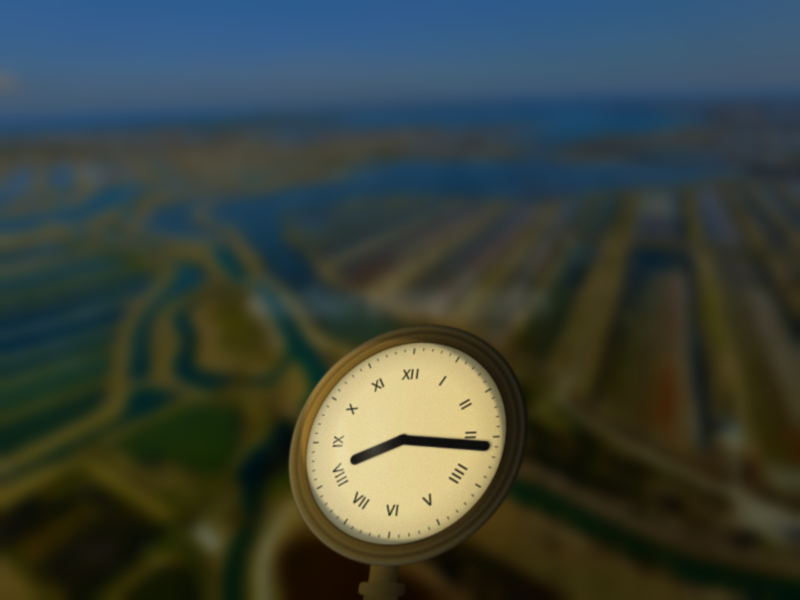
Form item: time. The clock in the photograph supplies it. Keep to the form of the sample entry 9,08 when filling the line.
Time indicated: 8,16
